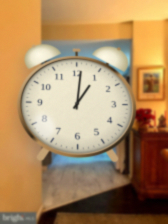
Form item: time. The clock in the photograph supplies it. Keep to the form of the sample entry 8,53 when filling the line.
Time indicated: 1,01
